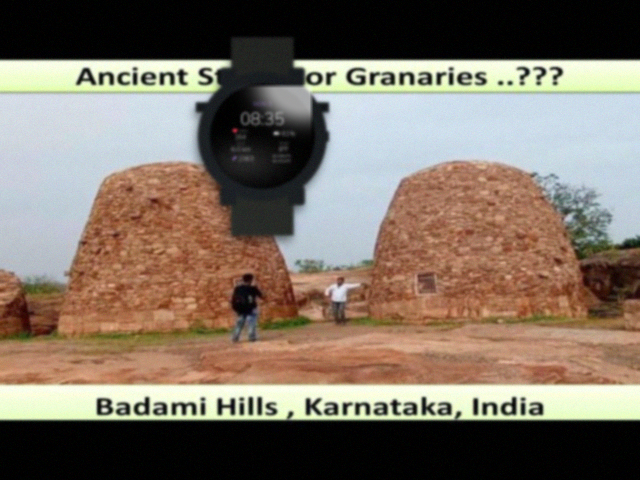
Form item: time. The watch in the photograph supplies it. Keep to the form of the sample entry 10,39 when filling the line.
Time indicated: 8,35
